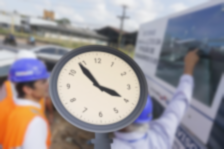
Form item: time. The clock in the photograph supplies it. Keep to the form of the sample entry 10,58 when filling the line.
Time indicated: 3,54
